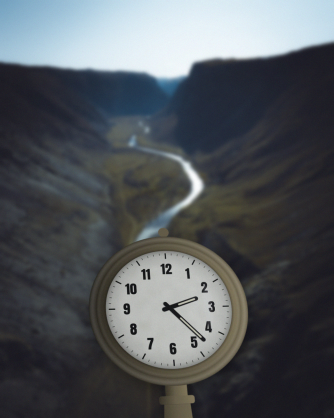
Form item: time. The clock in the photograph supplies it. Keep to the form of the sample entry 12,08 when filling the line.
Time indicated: 2,23
